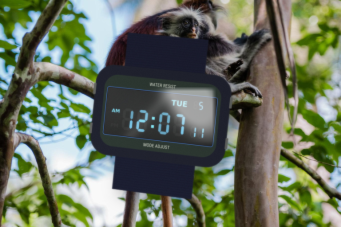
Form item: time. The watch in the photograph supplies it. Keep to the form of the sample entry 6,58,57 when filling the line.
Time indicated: 12,07,11
